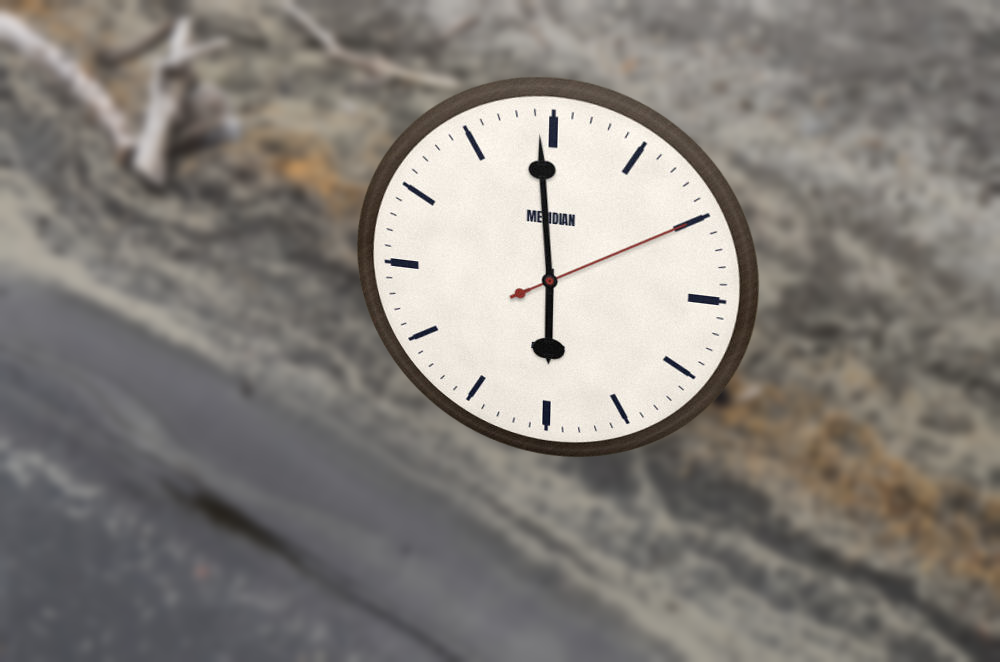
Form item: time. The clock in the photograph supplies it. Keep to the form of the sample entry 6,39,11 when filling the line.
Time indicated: 5,59,10
